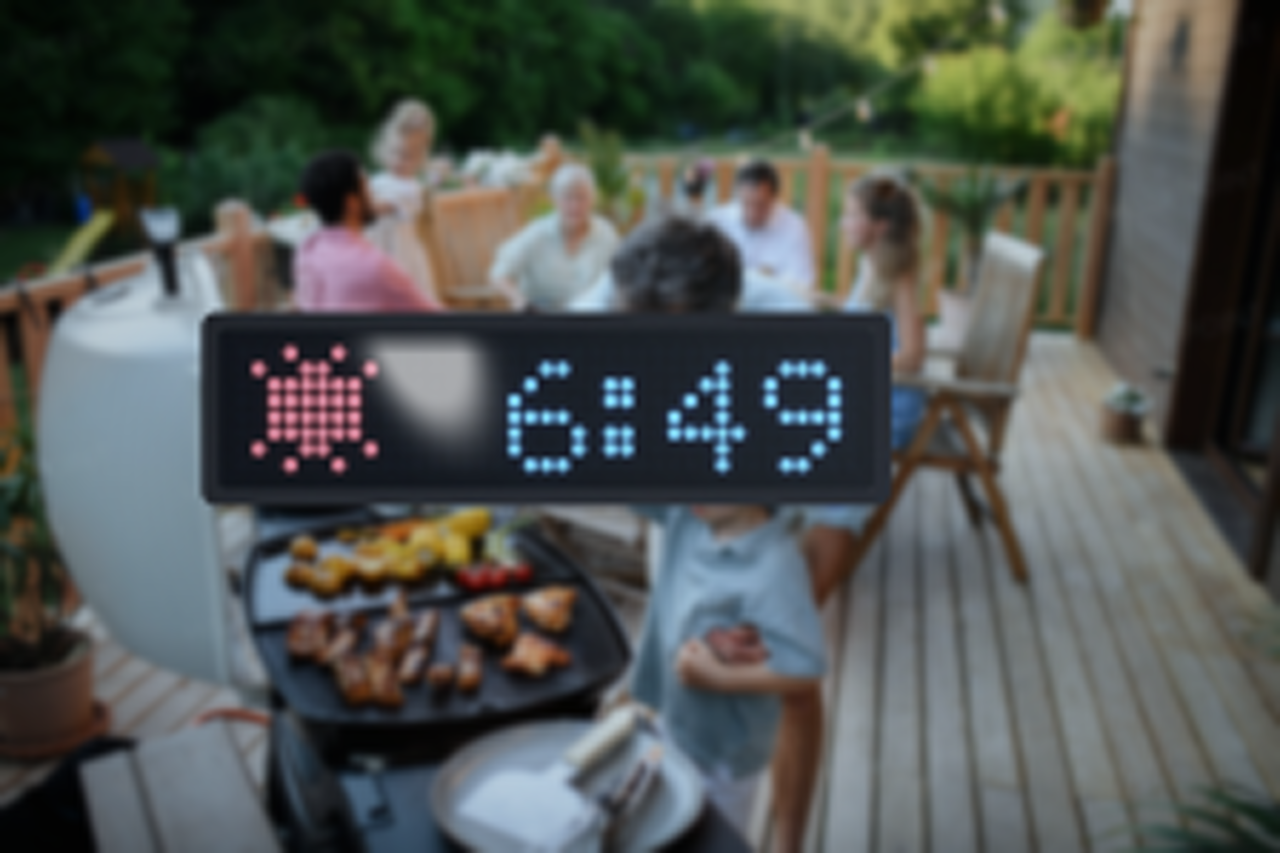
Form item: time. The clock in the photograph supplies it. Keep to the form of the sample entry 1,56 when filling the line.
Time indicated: 6,49
